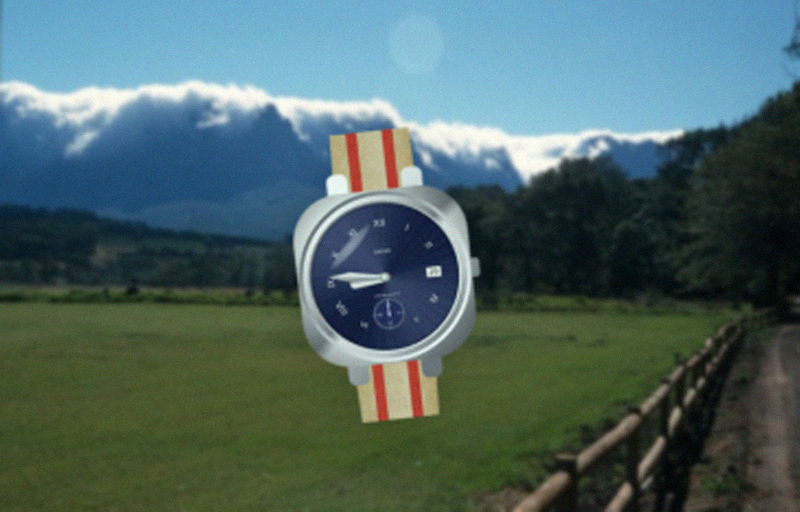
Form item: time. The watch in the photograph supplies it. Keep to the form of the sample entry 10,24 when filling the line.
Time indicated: 8,46
